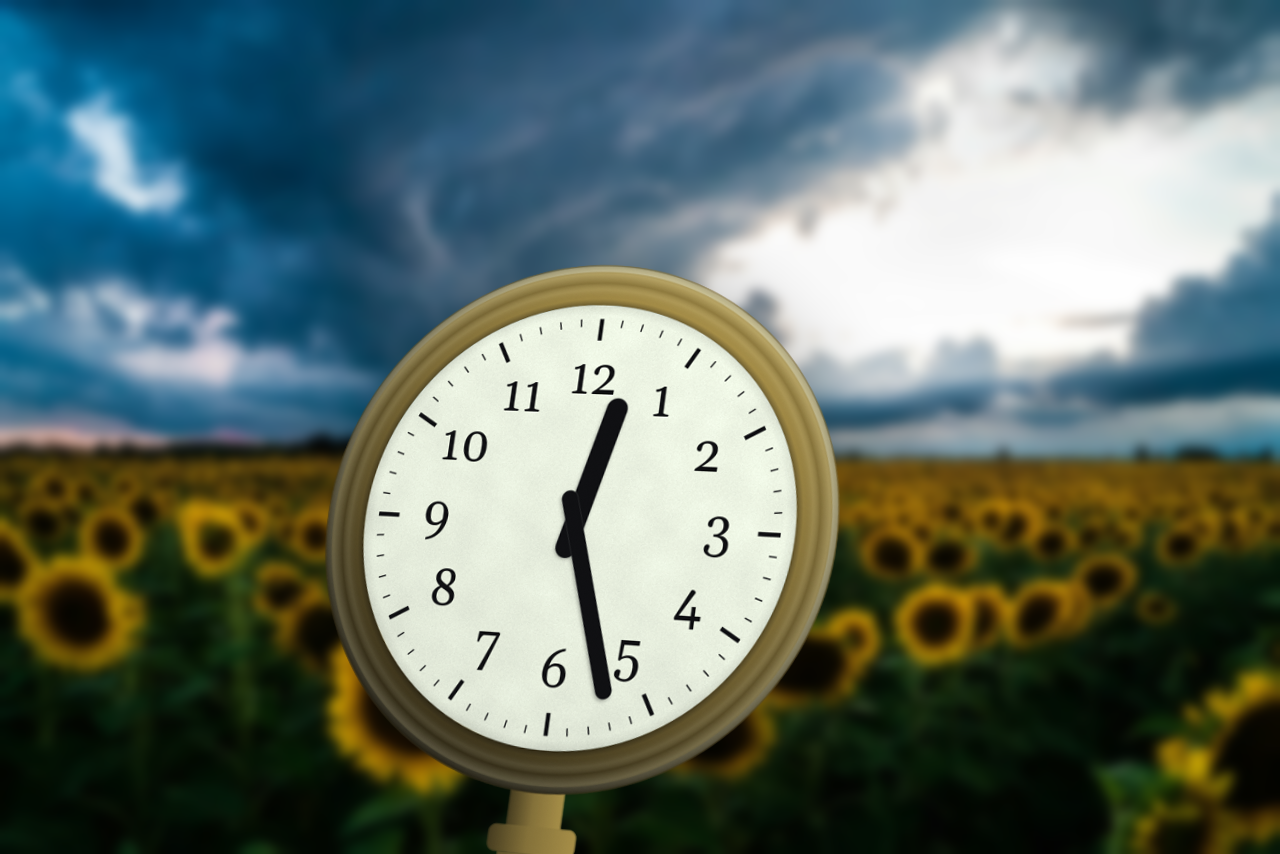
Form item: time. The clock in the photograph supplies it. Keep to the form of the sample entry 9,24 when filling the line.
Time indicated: 12,27
